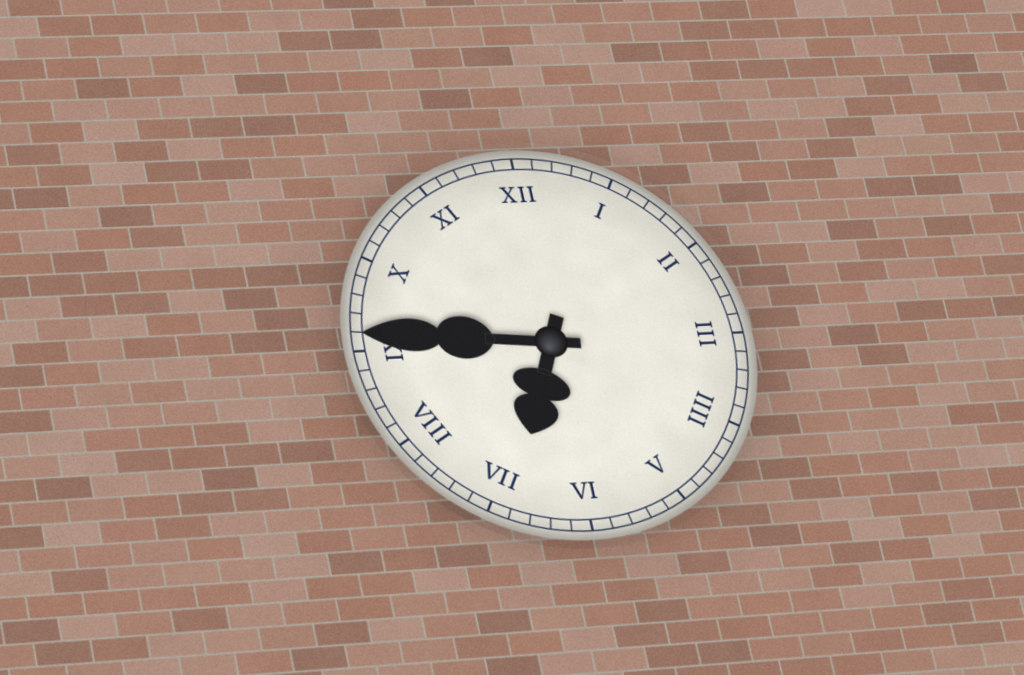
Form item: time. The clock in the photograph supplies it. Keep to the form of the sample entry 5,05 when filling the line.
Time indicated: 6,46
